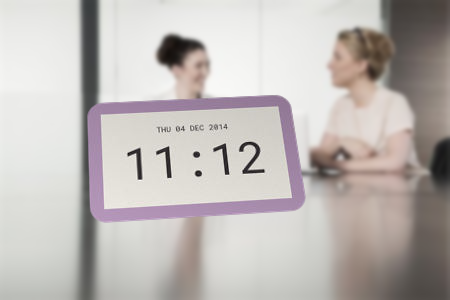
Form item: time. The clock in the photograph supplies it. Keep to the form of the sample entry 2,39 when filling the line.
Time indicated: 11,12
